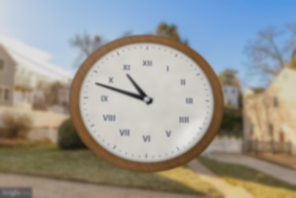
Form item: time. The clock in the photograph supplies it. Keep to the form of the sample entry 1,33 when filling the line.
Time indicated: 10,48
